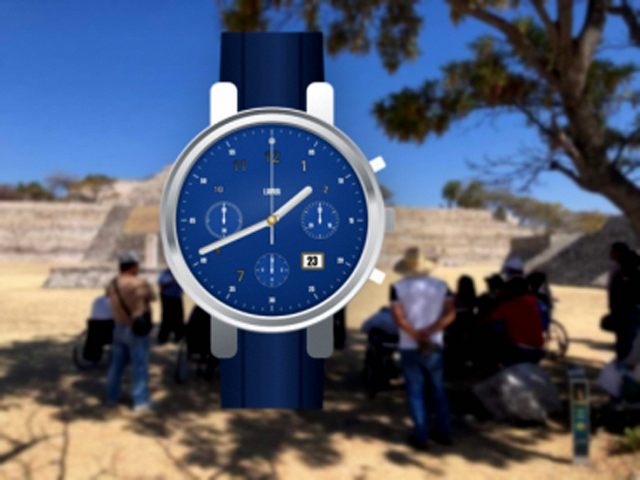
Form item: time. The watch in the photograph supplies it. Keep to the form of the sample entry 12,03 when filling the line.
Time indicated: 1,41
